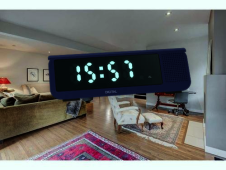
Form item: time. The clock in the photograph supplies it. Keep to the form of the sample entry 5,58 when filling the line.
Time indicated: 15,57
